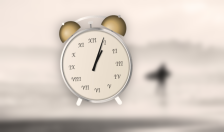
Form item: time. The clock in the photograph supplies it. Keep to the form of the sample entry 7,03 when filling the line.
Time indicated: 1,04
